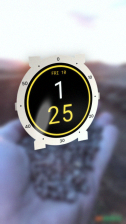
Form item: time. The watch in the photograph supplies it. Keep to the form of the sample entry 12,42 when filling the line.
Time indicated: 1,25
